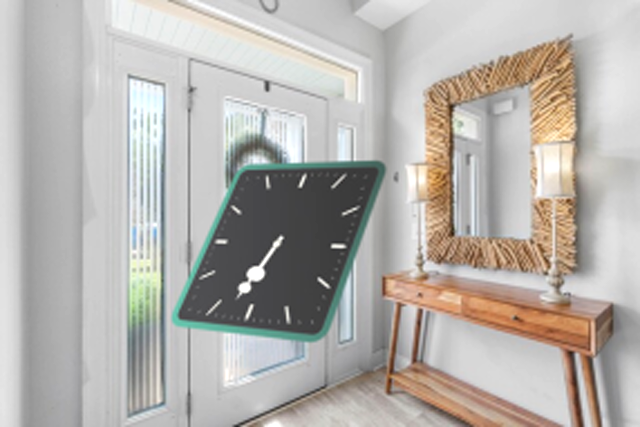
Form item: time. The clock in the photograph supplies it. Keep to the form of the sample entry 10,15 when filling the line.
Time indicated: 6,33
